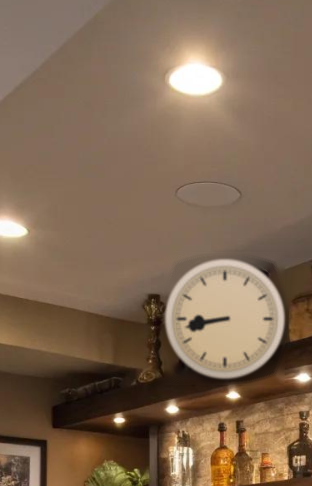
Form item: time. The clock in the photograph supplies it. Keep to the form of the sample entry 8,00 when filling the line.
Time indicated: 8,43
